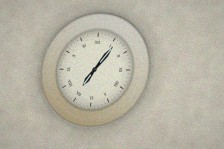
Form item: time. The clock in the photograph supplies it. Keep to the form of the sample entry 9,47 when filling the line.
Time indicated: 7,06
